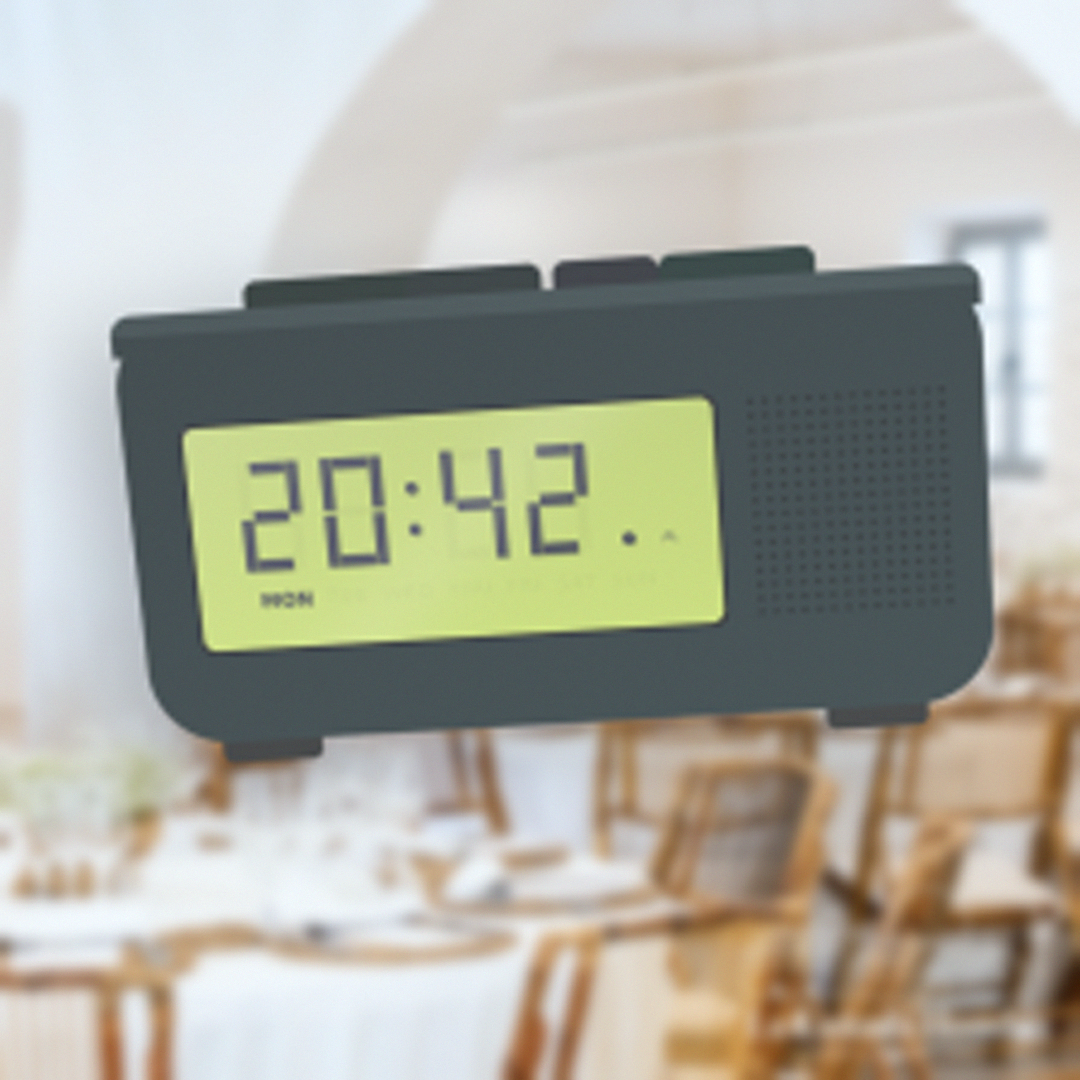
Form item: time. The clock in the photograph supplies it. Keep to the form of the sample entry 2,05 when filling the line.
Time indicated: 20,42
